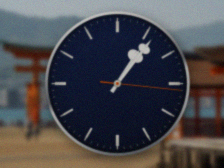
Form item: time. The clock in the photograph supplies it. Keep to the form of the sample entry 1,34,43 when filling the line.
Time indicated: 1,06,16
